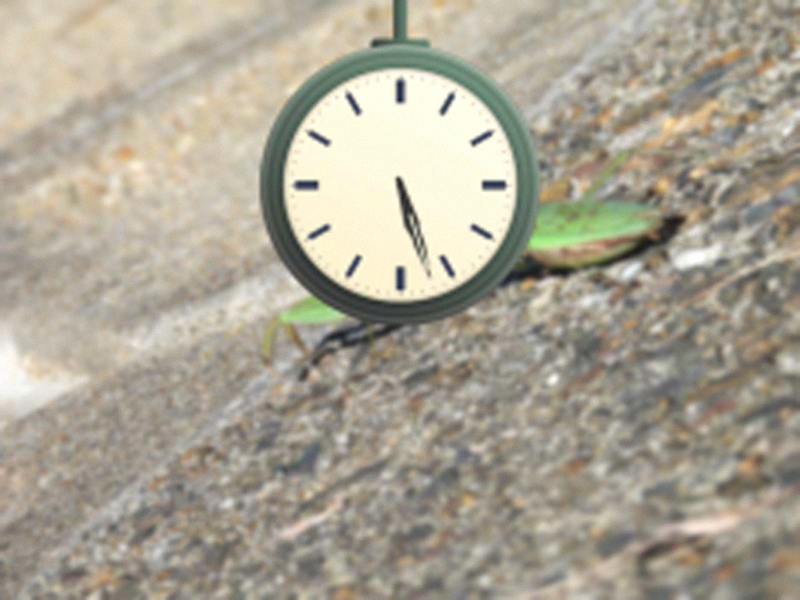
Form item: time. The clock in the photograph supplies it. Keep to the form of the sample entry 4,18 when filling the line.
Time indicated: 5,27
